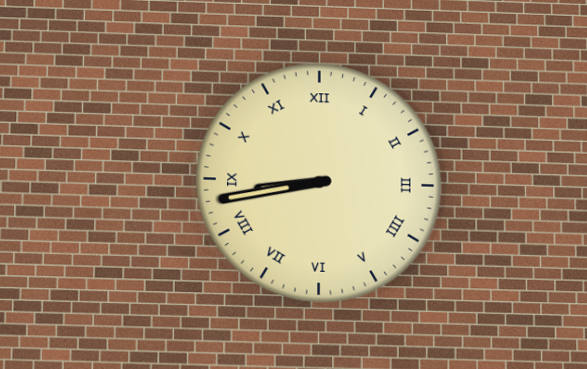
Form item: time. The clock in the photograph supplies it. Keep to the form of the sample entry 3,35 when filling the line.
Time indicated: 8,43
